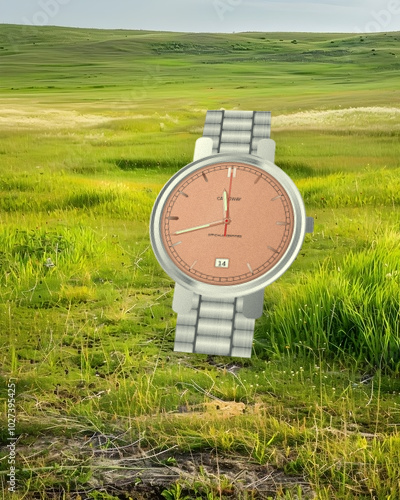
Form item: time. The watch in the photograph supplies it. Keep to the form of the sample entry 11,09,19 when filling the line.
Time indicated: 11,42,00
